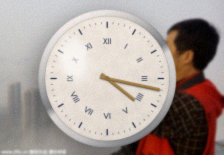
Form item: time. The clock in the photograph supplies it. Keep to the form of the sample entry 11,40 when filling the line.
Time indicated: 4,17
